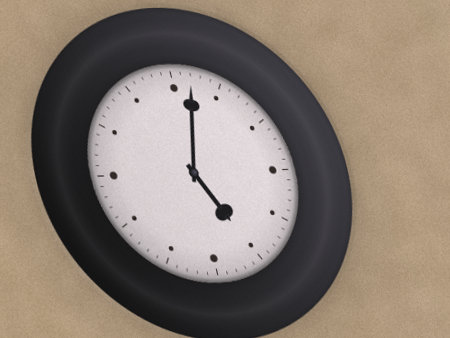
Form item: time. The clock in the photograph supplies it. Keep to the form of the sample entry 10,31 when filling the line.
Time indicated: 5,02
